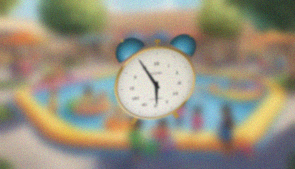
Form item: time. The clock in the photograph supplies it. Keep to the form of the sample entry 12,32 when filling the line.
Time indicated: 5,55
